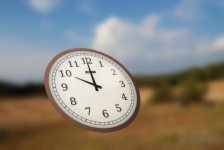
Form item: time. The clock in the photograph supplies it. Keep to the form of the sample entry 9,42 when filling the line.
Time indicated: 10,00
